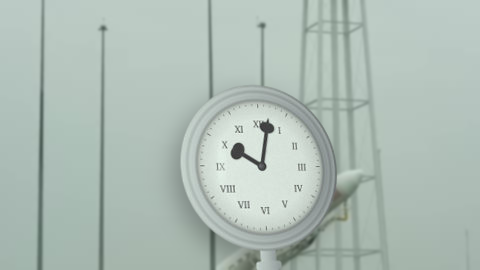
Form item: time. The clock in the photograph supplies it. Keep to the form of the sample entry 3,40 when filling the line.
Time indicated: 10,02
